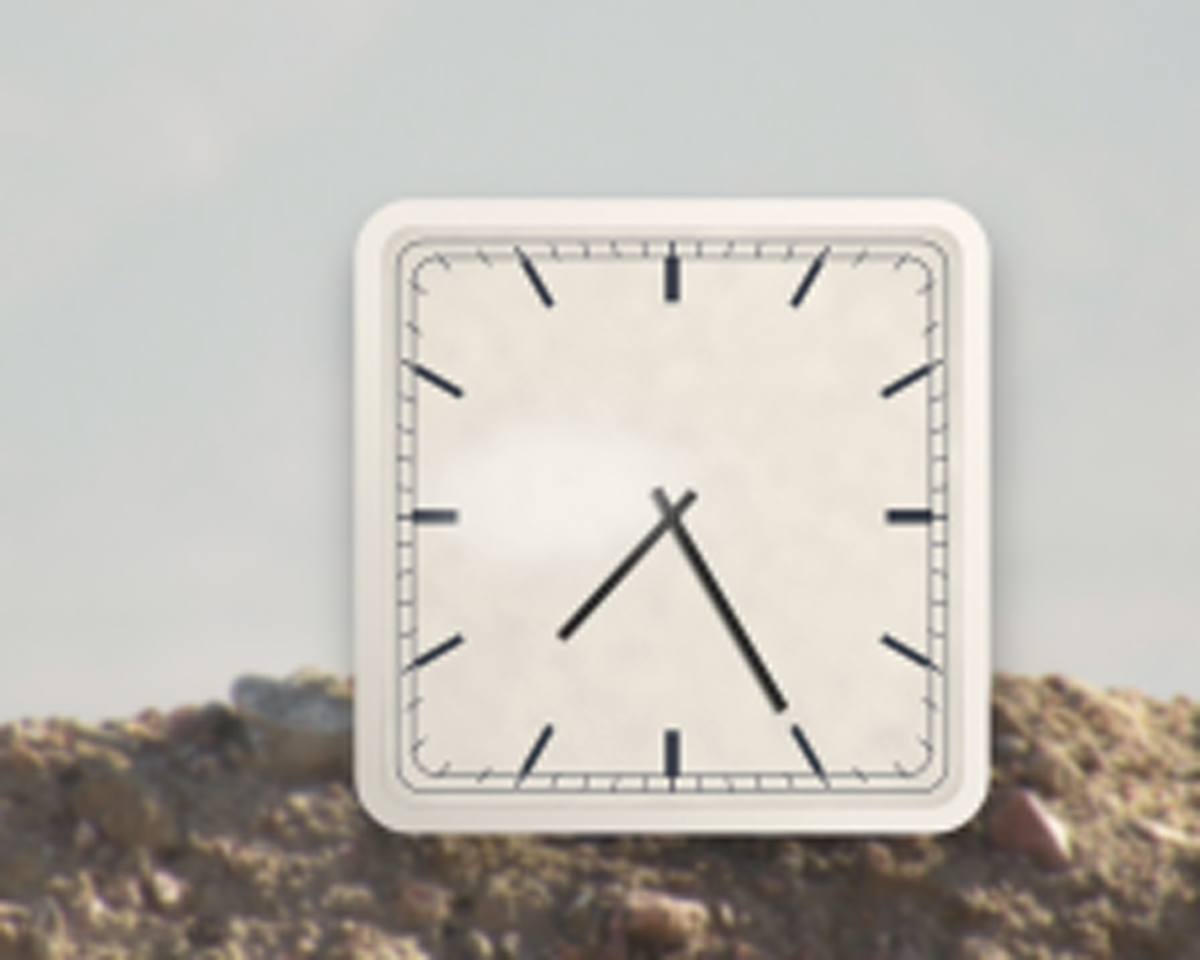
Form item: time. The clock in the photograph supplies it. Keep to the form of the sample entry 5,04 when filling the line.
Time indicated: 7,25
